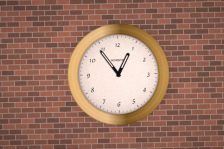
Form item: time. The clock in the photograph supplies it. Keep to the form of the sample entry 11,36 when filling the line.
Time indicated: 12,54
